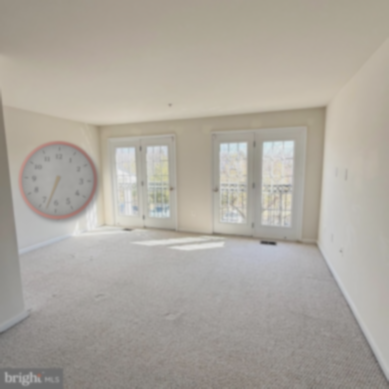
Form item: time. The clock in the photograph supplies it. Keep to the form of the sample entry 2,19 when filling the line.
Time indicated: 6,33
